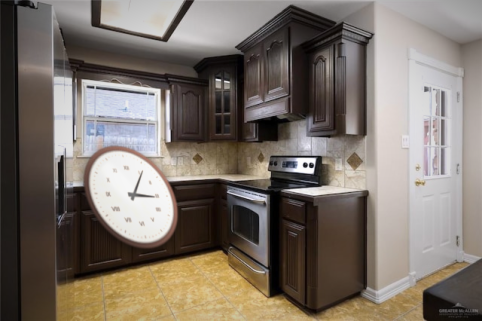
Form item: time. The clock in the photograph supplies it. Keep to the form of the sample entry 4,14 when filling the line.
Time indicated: 3,06
